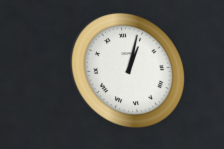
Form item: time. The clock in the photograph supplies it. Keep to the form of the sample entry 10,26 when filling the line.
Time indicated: 1,04
